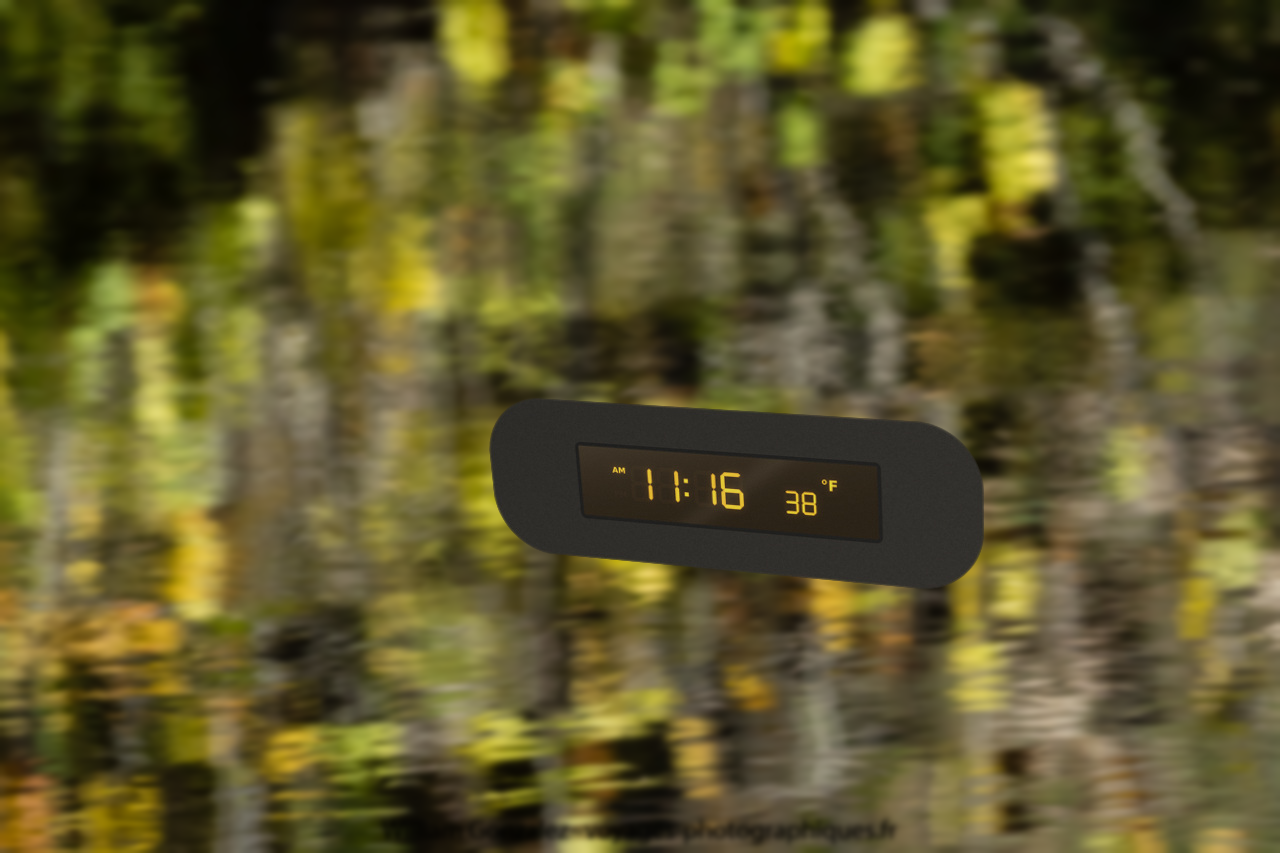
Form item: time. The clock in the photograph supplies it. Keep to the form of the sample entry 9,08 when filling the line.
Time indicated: 11,16
